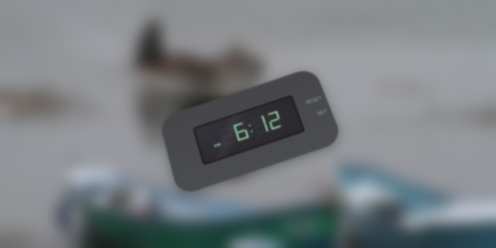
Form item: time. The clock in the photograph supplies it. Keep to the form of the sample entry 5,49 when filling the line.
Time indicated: 6,12
